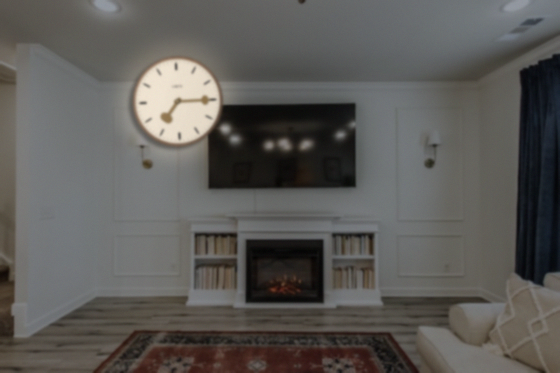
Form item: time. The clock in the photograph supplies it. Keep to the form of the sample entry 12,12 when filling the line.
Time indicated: 7,15
